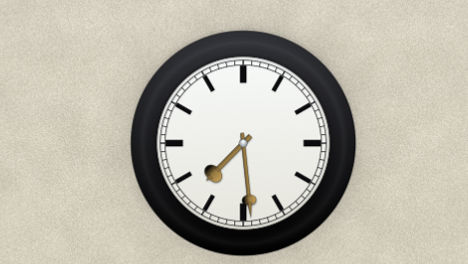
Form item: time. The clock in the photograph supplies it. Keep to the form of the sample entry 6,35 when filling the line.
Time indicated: 7,29
